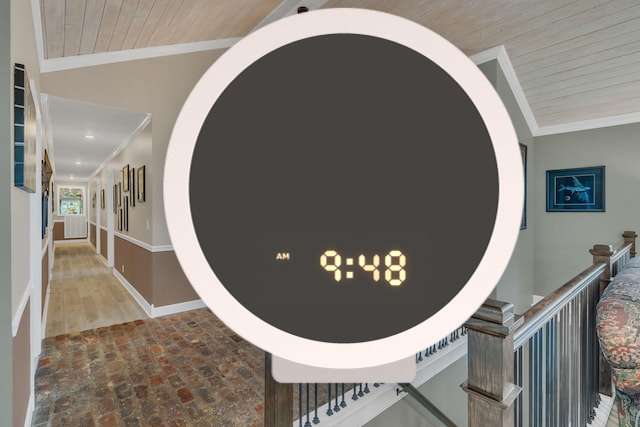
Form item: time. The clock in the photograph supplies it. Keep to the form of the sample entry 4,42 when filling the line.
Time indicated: 9,48
